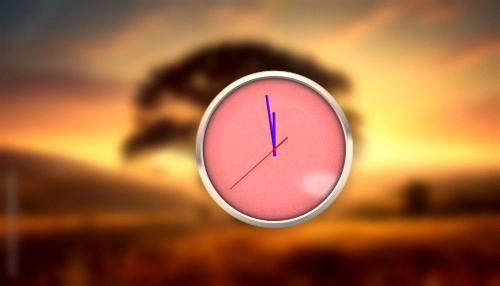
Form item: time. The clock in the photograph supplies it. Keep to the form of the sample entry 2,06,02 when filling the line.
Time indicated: 11,58,38
